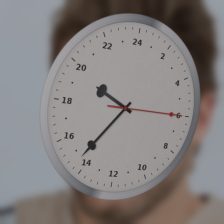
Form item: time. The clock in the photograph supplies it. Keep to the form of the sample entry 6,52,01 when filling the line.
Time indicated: 19,36,15
